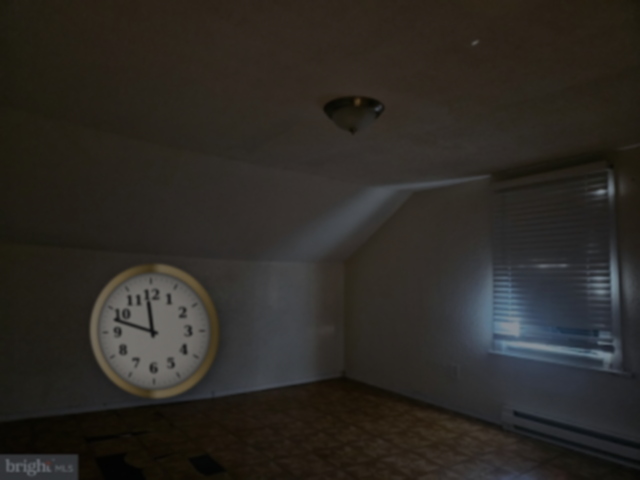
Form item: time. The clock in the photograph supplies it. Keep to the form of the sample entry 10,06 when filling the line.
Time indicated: 11,48
